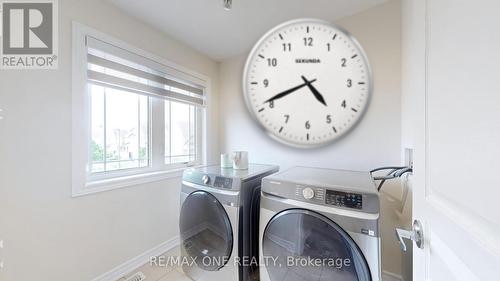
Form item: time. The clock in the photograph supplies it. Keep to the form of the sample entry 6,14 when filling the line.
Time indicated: 4,41
